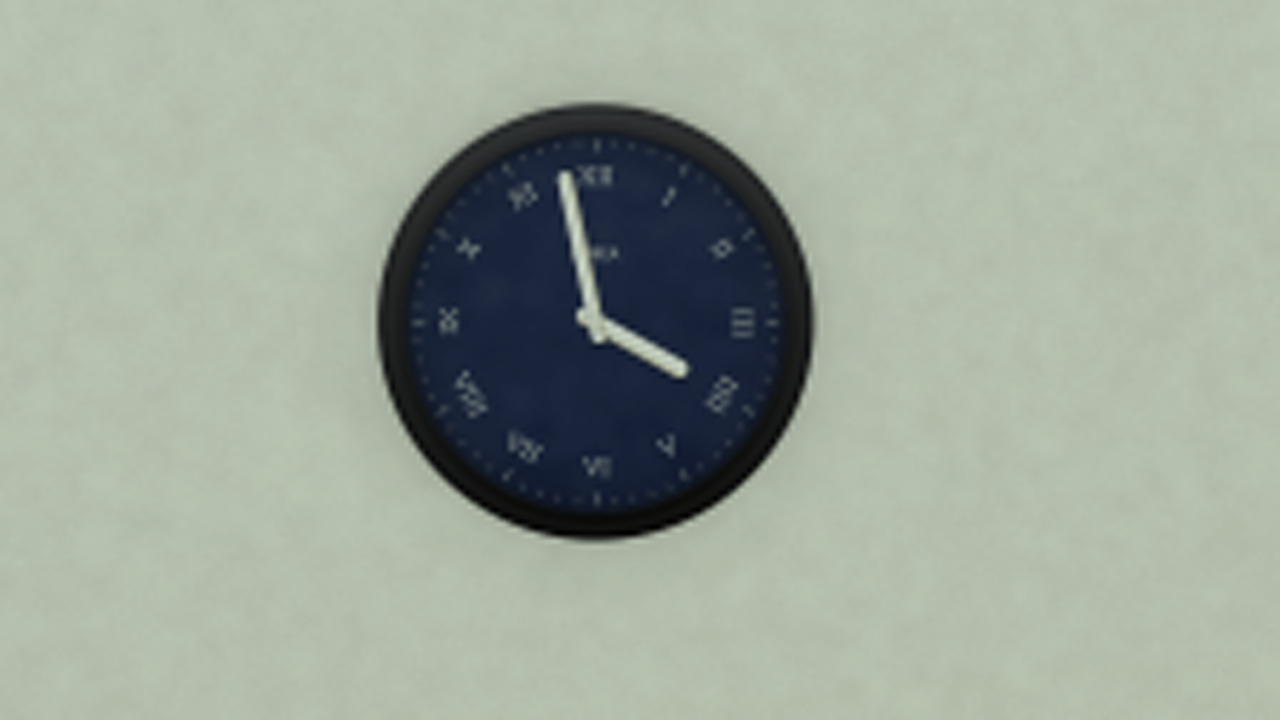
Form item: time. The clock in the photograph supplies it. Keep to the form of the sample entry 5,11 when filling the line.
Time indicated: 3,58
